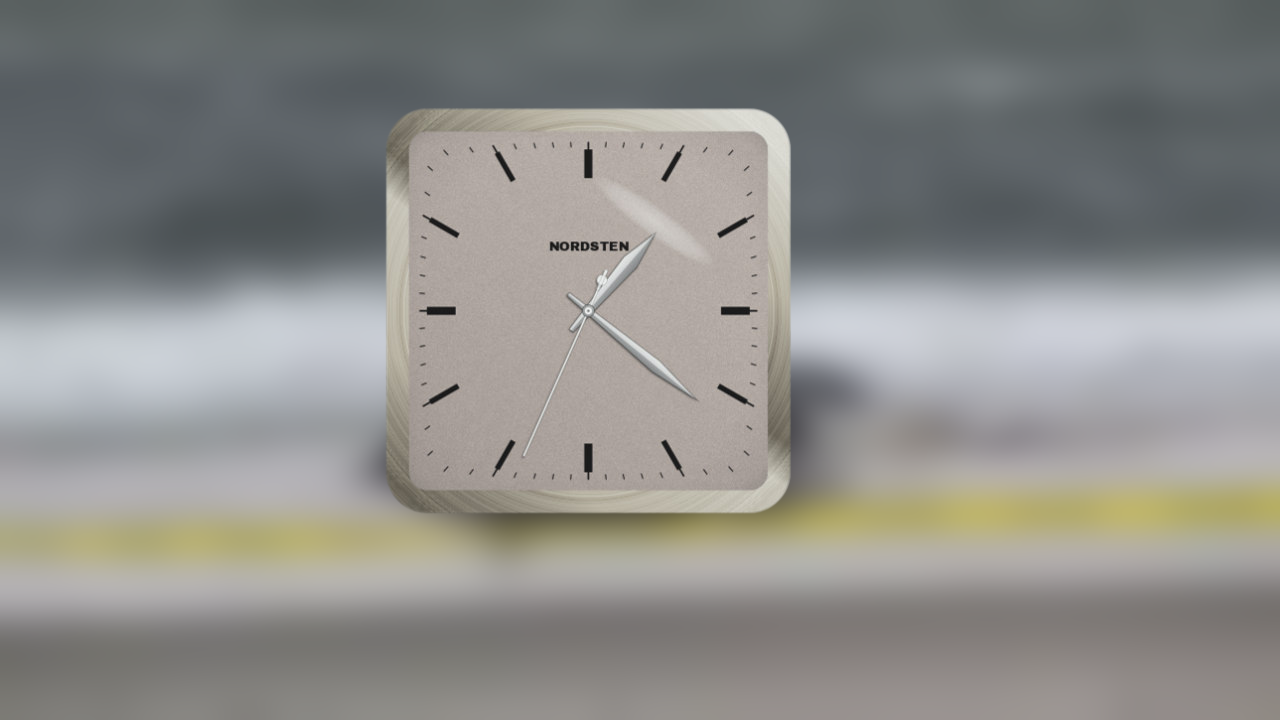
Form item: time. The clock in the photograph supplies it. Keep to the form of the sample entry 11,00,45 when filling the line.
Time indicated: 1,21,34
